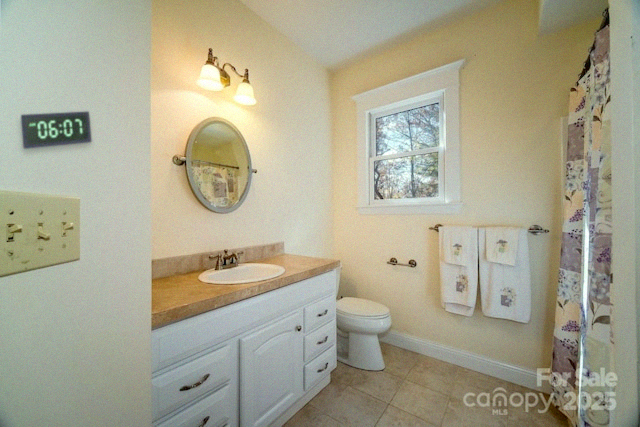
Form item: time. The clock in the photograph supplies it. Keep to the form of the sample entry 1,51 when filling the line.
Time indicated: 6,07
